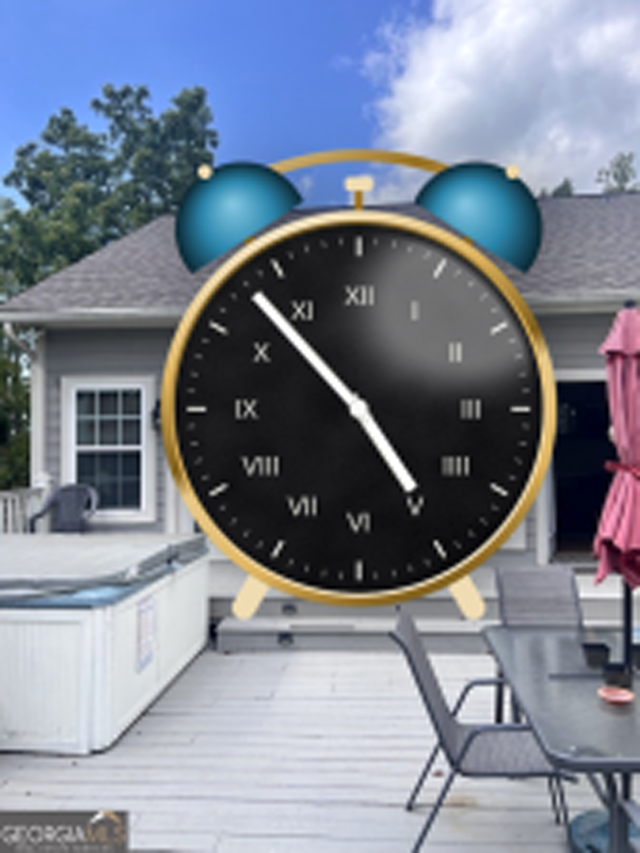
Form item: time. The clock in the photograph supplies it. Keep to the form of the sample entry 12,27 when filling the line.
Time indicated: 4,53
